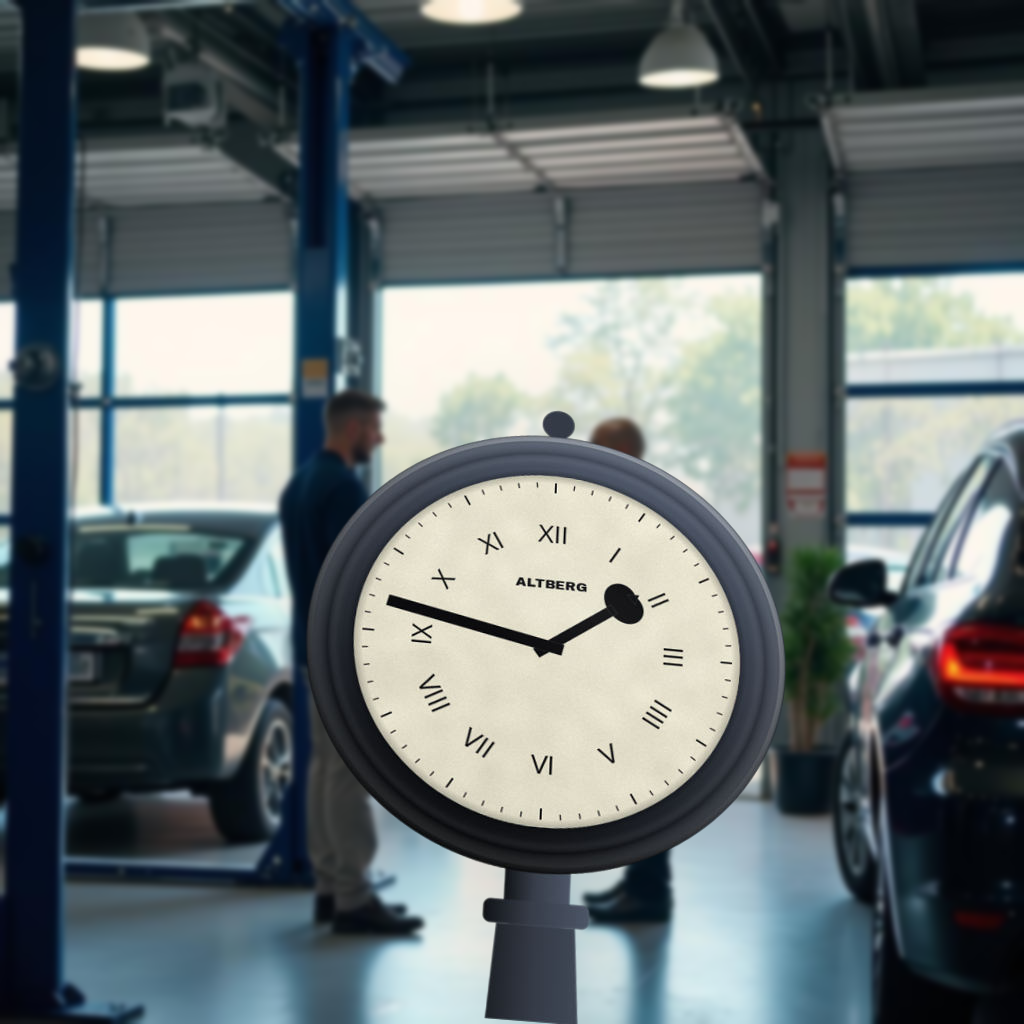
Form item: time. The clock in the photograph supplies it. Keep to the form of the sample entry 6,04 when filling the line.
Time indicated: 1,47
